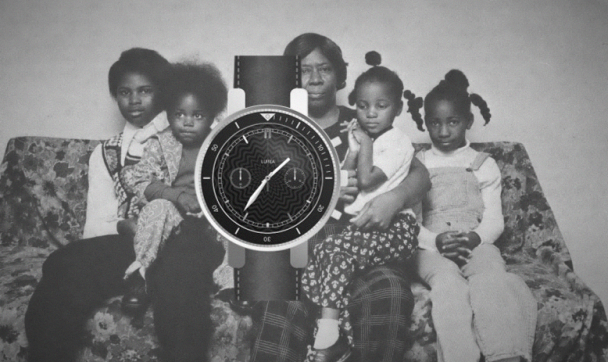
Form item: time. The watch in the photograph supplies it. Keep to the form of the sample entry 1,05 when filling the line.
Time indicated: 1,36
